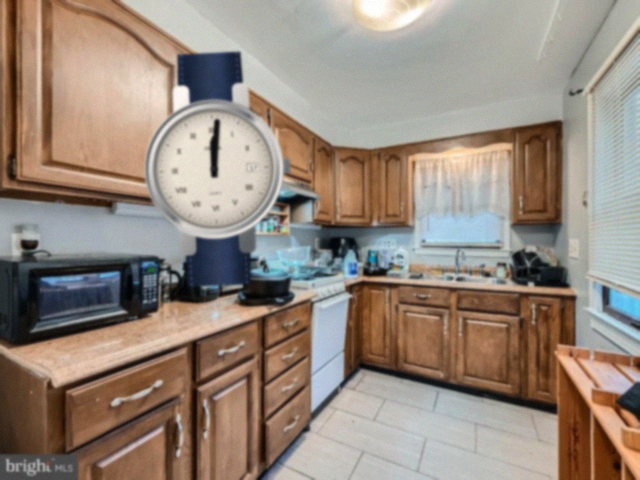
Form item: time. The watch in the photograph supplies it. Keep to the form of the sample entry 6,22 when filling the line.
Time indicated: 12,01
